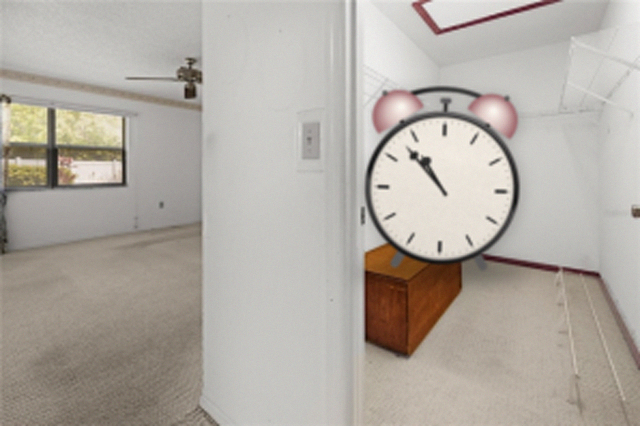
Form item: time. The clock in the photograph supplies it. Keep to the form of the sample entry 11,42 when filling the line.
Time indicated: 10,53
